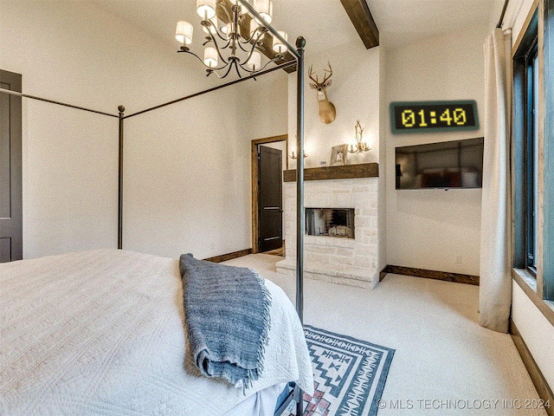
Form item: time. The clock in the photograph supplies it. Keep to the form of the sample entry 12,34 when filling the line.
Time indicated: 1,40
